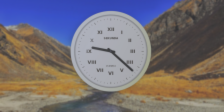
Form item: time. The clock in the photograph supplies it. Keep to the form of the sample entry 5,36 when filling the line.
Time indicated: 9,22
